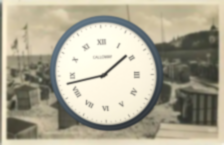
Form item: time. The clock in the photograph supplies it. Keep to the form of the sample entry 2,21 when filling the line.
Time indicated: 1,43
